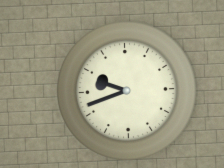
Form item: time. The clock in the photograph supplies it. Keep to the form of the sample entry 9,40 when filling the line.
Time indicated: 9,42
